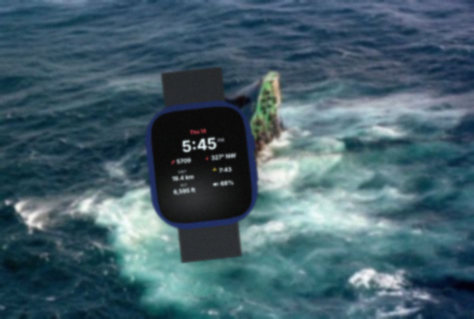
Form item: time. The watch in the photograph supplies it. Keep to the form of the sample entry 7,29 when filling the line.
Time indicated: 5,45
